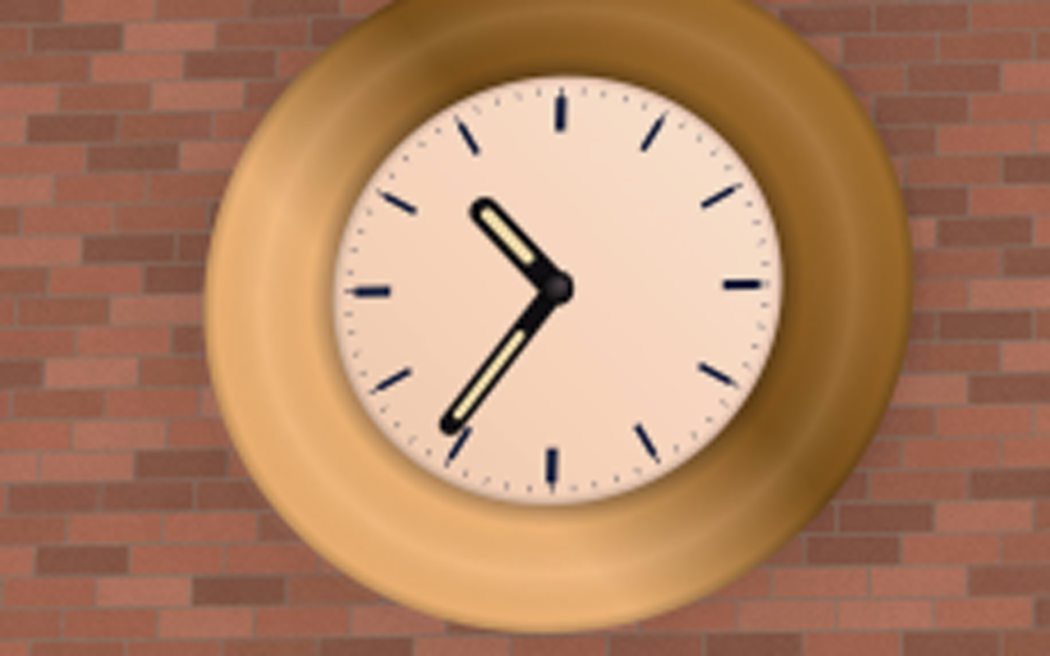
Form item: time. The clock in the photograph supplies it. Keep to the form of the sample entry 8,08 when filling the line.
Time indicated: 10,36
